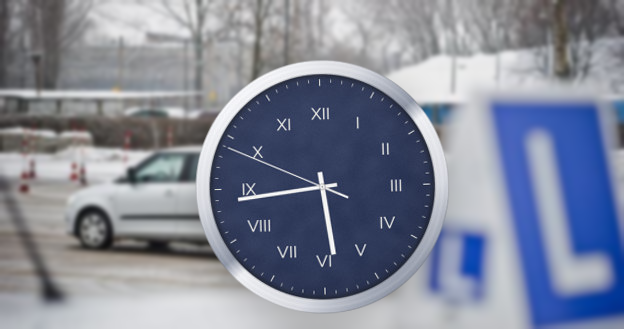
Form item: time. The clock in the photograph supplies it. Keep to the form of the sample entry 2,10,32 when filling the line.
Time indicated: 5,43,49
